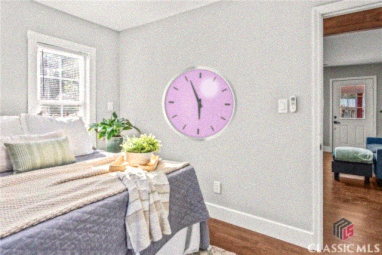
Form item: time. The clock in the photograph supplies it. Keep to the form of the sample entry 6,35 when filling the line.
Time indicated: 5,56
